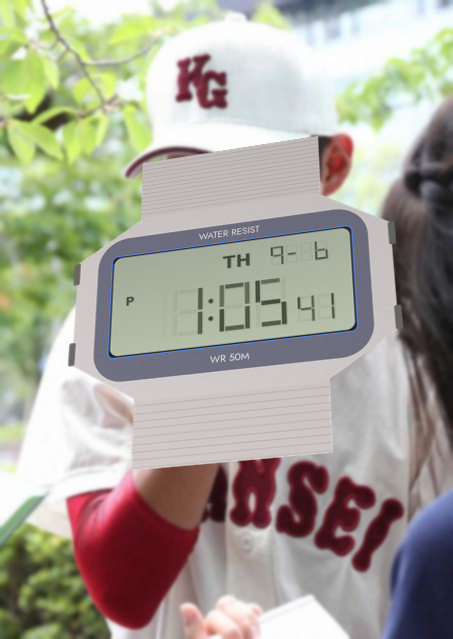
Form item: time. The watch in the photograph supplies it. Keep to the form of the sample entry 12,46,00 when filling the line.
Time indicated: 1,05,41
